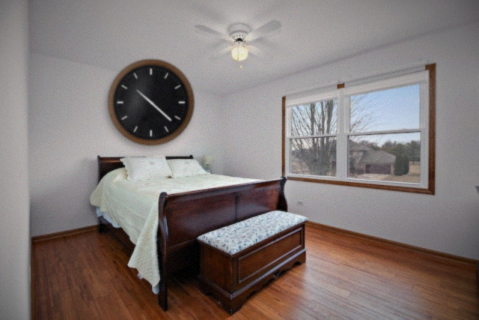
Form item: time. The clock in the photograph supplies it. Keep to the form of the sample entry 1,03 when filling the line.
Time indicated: 10,22
